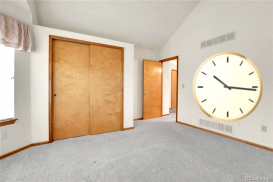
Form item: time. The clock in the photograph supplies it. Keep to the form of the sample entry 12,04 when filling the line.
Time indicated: 10,16
